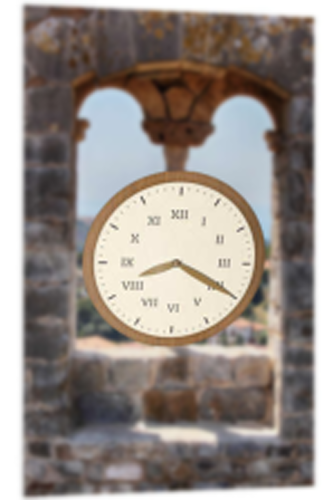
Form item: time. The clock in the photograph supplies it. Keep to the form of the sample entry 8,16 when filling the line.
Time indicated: 8,20
